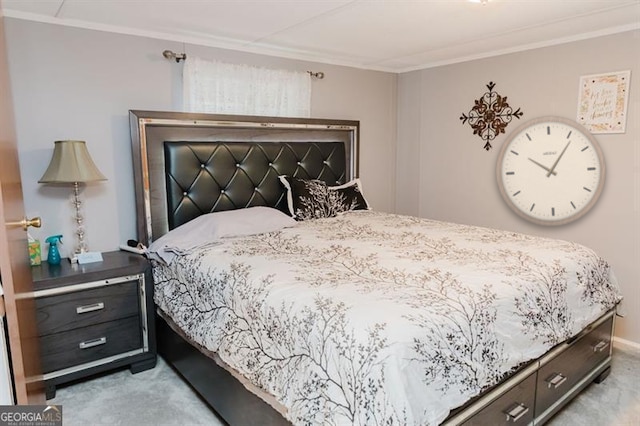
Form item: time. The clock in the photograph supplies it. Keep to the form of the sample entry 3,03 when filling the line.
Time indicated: 10,06
